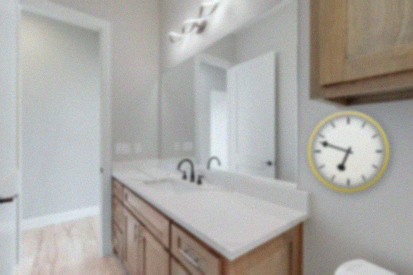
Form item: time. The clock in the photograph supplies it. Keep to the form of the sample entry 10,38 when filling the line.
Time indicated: 6,48
